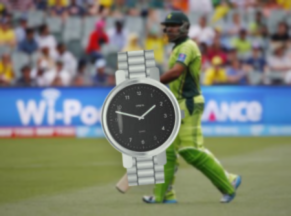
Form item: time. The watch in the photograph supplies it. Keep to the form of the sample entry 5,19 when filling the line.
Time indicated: 1,48
